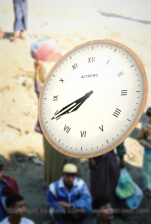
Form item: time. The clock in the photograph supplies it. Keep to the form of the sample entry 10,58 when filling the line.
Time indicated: 7,40
